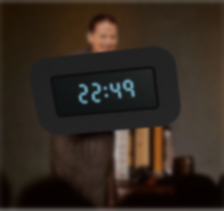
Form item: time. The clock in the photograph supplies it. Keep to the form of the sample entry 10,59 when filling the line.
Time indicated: 22,49
